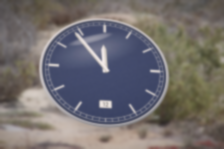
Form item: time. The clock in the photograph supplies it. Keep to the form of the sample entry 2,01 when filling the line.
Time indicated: 11,54
